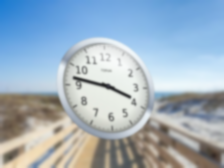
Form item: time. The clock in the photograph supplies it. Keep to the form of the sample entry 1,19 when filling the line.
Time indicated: 3,47
